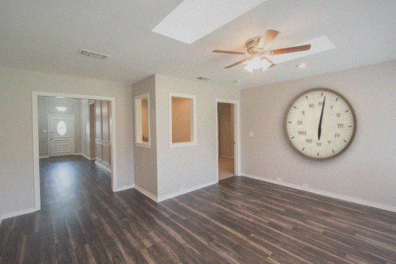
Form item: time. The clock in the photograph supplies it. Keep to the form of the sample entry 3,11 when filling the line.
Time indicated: 6,01
